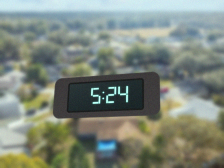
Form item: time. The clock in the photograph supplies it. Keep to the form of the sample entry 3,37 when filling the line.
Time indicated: 5,24
